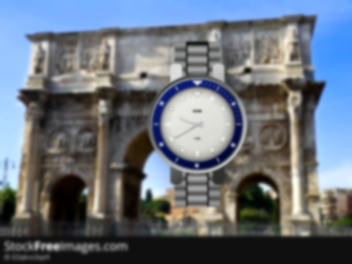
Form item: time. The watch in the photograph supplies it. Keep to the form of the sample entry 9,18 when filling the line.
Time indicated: 9,40
